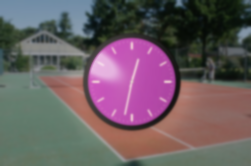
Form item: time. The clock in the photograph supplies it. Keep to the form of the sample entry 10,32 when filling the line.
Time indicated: 12,32
